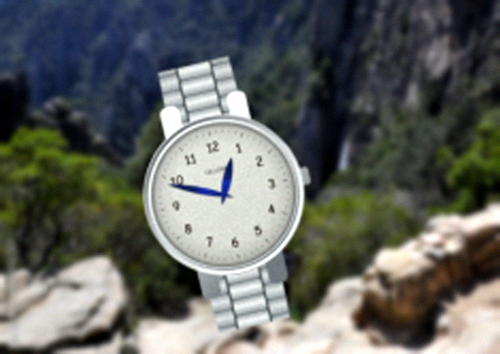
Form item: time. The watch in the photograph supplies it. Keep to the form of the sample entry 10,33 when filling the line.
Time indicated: 12,49
